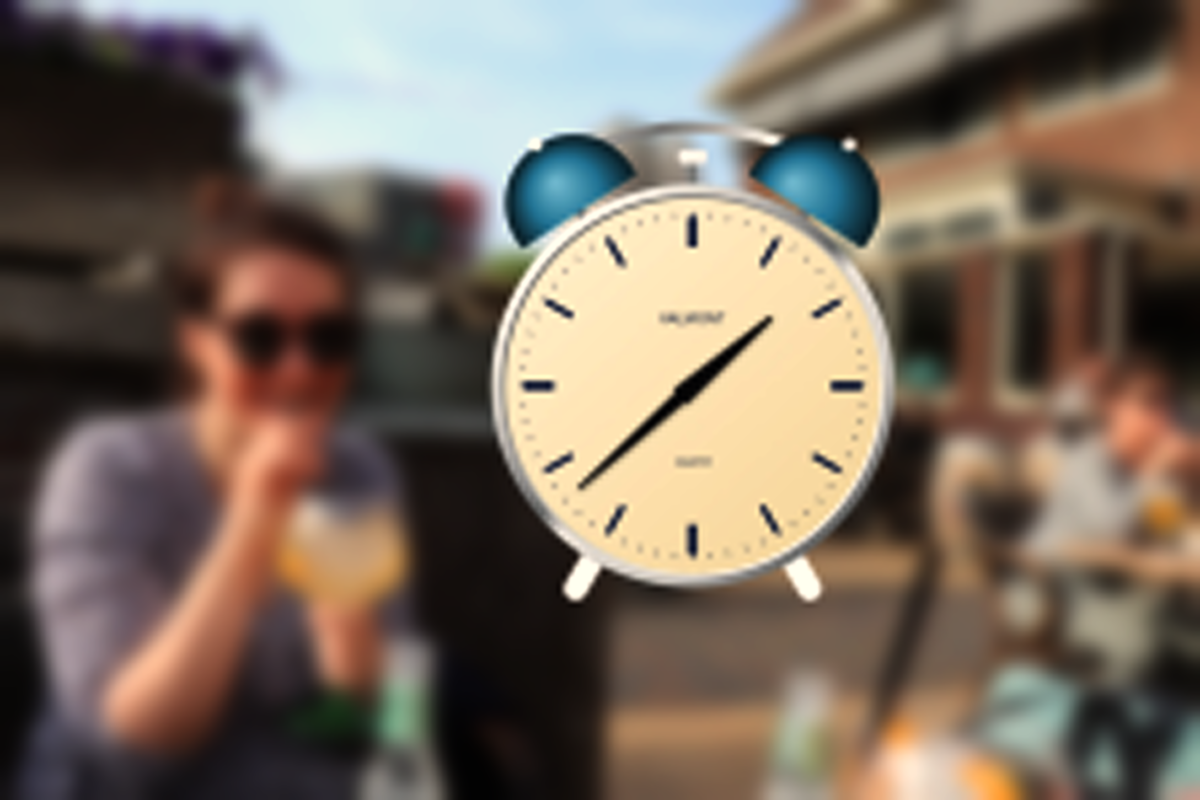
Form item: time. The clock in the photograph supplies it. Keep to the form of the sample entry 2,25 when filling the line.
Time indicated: 1,38
